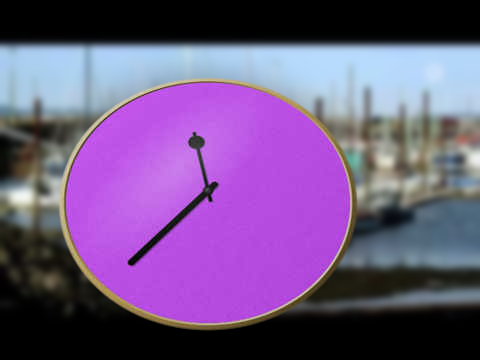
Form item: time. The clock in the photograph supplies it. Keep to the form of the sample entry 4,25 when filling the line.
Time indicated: 11,37
